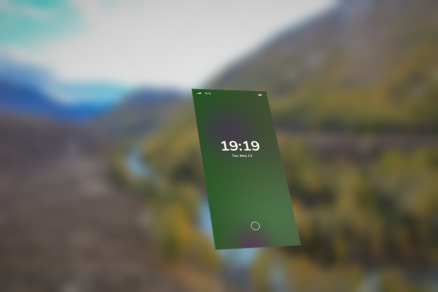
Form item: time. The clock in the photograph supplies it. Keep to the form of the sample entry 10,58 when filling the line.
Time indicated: 19,19
